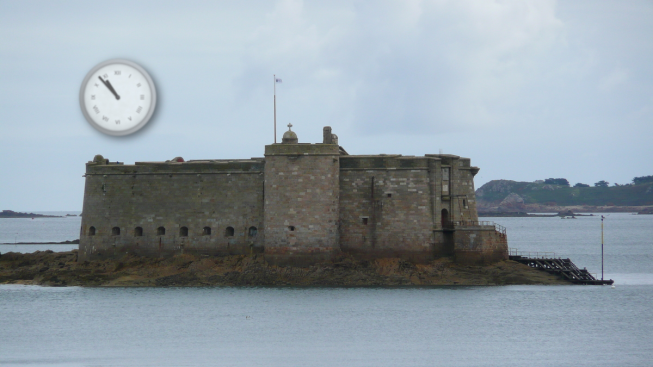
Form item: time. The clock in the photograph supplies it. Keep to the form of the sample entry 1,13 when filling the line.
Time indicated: 10,53
